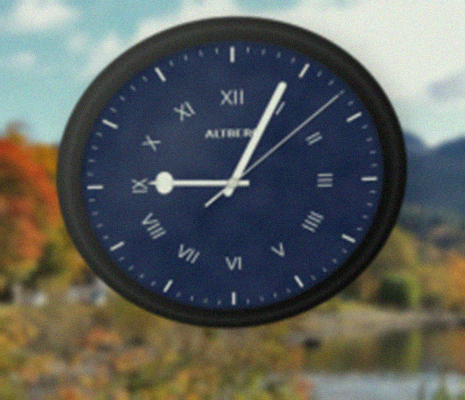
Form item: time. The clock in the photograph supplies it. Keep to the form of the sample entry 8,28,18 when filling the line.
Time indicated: 9,04,08
